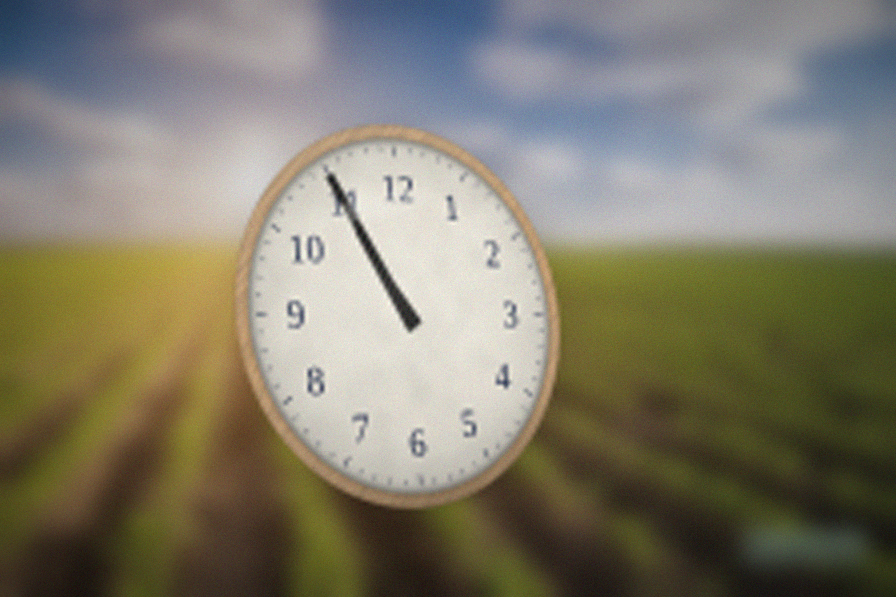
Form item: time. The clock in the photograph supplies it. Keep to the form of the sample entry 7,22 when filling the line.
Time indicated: 10,55
